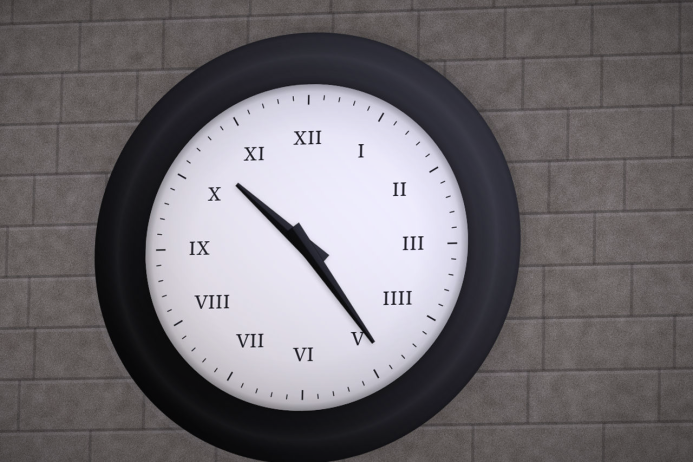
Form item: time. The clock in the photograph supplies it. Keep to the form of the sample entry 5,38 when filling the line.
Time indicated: 10,24
